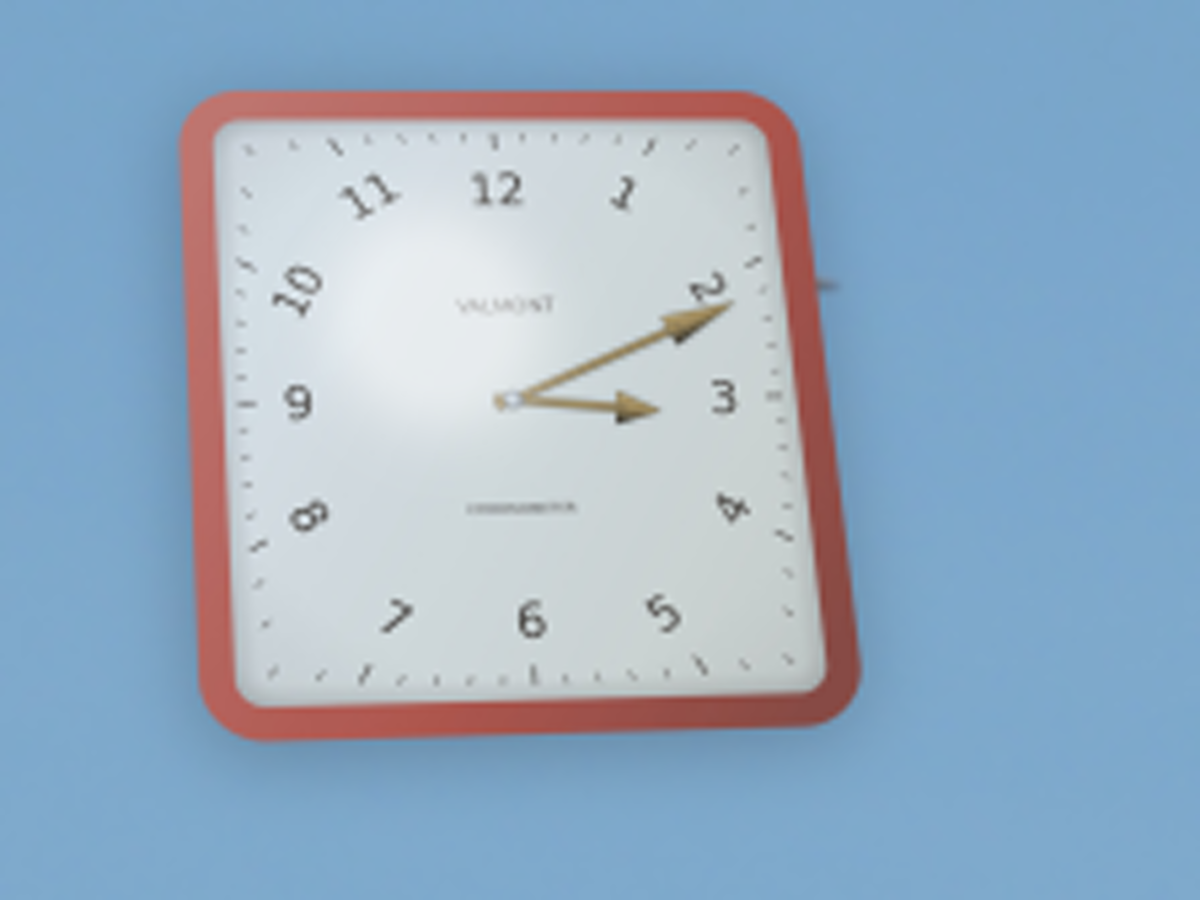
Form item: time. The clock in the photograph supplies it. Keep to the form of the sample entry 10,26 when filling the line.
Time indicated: 3,11
